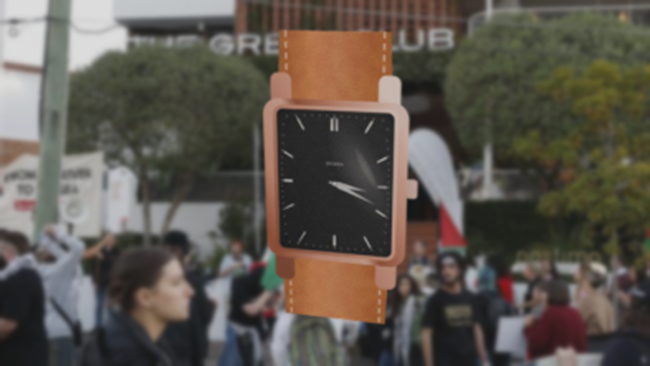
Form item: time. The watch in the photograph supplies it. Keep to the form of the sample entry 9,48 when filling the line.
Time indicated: 3,19
